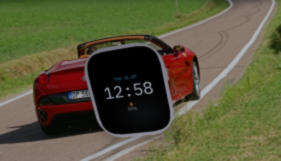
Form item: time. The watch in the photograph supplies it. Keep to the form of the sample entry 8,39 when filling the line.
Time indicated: 12,58
